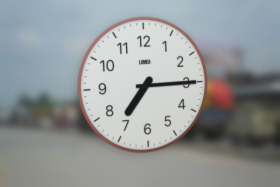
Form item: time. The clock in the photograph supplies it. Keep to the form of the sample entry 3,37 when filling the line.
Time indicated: 7,15
